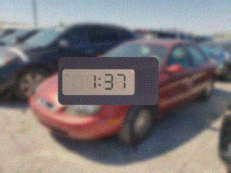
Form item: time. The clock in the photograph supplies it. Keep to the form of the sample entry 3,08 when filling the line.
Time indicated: 1,37
